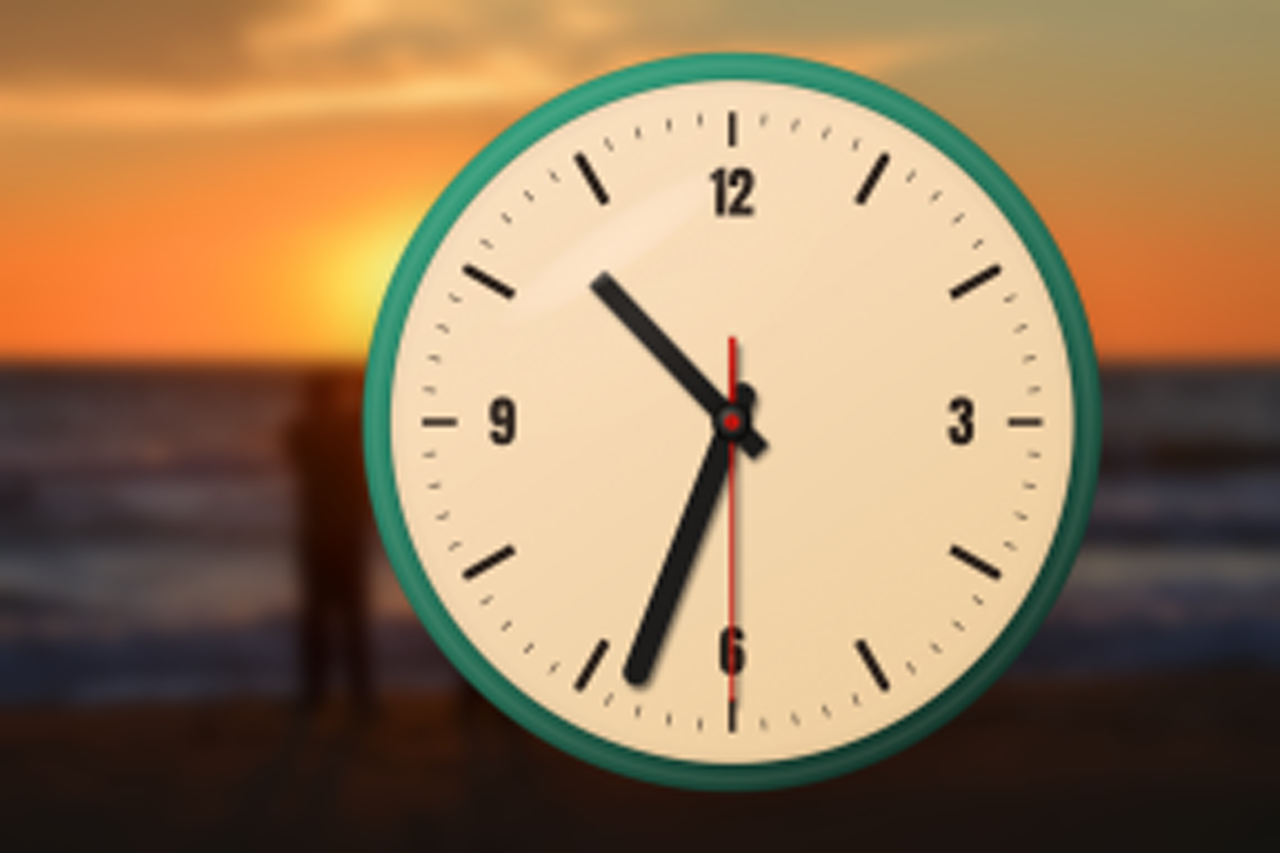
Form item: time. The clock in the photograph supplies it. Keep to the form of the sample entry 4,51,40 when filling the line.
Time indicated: 10,33,30
